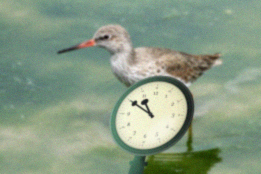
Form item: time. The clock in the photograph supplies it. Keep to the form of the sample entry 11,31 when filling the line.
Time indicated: 10,50
